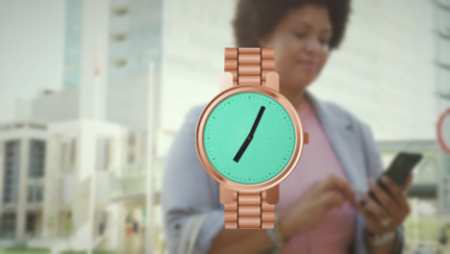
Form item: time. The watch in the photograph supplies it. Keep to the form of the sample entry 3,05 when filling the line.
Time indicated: 7,04
